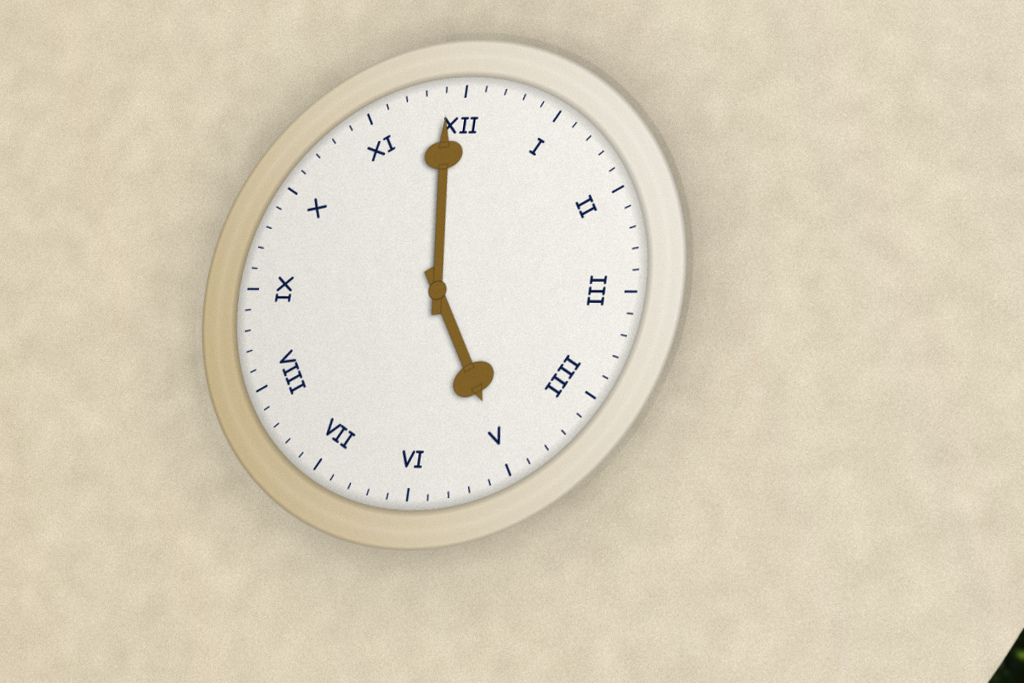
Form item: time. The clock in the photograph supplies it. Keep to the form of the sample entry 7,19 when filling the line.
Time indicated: 4,59
